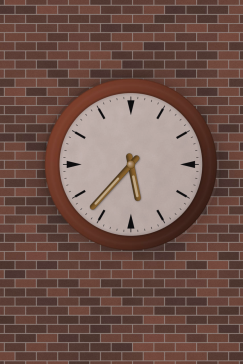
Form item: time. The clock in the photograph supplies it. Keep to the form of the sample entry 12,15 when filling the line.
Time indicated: 5,37
